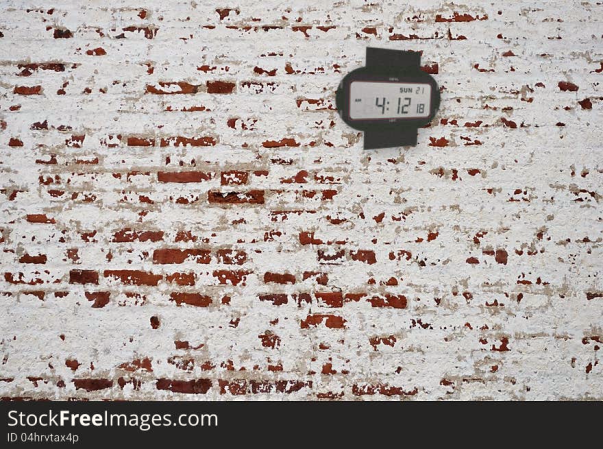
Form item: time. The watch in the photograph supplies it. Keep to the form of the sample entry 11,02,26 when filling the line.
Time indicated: 4,12,18
